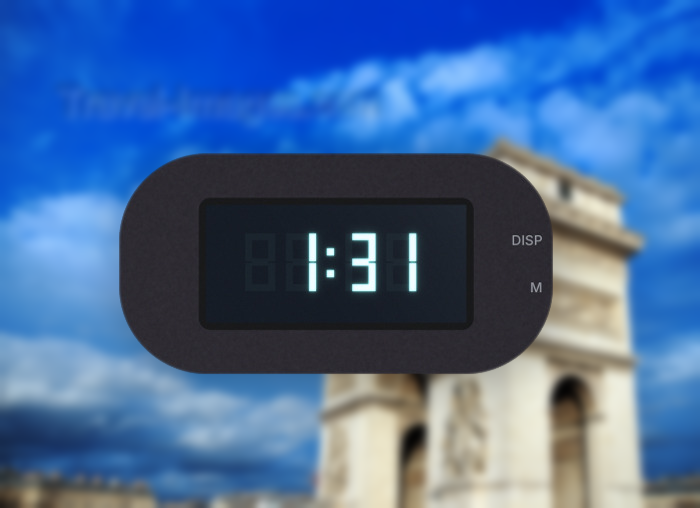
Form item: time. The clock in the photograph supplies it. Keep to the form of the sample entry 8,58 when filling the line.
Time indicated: 1,31
